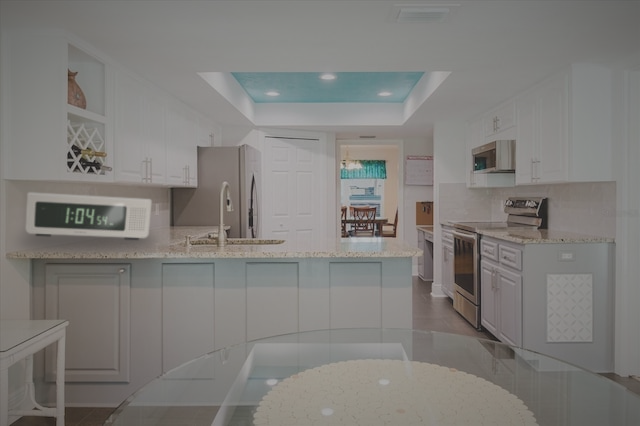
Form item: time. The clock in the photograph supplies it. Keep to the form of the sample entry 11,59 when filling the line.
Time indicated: 1,04
